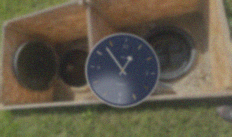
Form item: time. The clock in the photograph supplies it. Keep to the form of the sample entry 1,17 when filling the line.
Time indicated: 12,53
